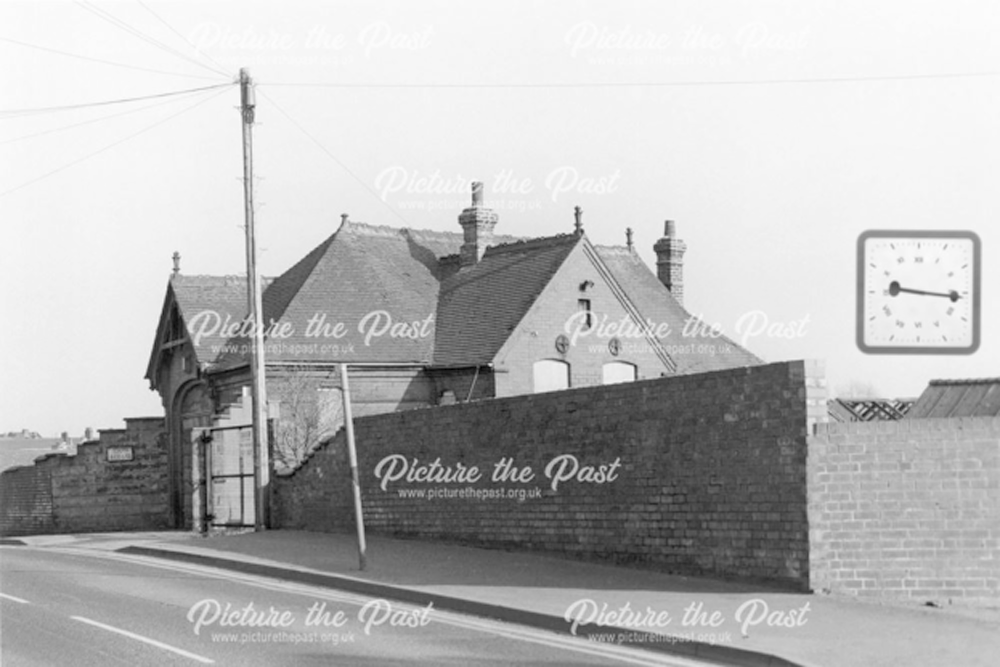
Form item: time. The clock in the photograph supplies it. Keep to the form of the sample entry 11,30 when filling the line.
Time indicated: 9,16
